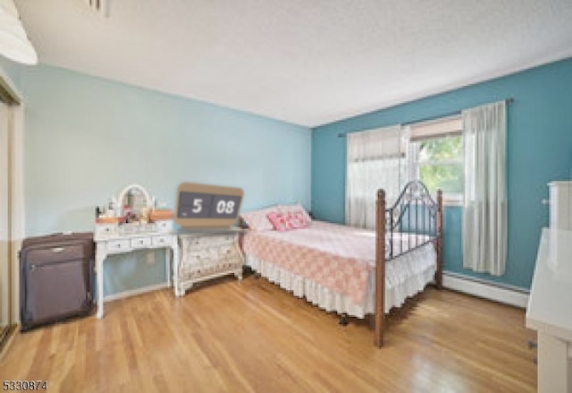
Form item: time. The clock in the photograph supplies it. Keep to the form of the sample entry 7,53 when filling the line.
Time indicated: 5,08
